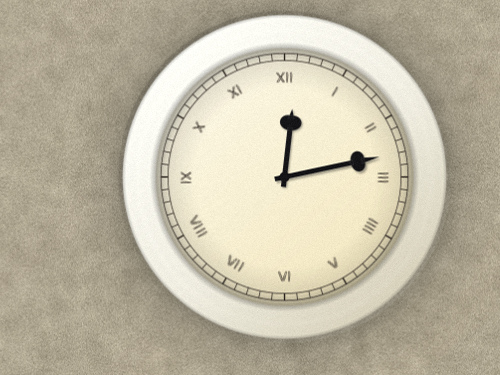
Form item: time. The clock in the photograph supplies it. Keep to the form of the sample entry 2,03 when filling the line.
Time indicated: 12,13
